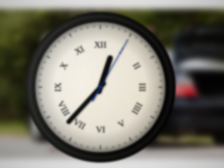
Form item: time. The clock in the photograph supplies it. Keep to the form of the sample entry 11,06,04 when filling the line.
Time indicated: 12,37,05
